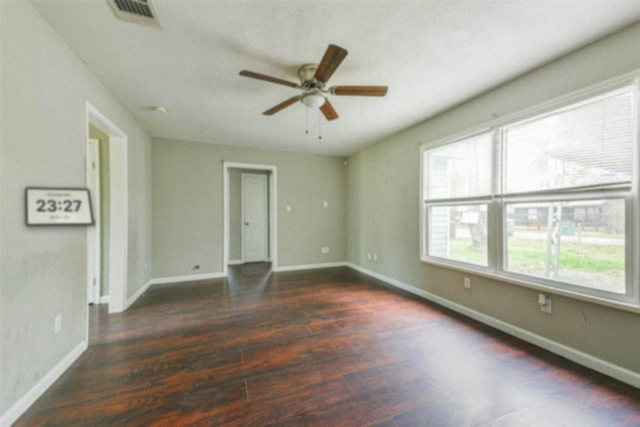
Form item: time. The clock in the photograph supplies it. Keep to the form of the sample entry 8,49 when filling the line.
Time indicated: 23,27
